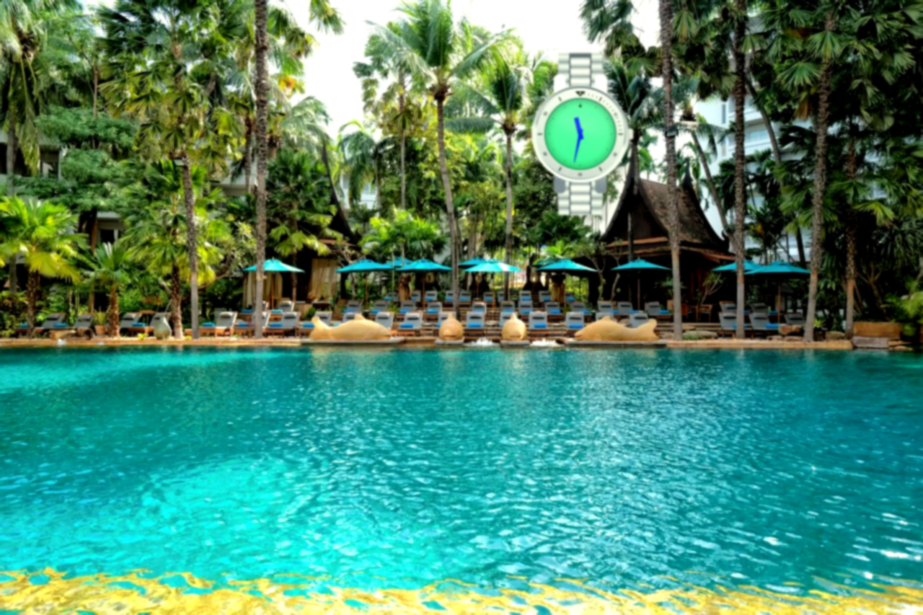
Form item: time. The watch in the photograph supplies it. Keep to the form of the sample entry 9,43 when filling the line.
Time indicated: 11,32
